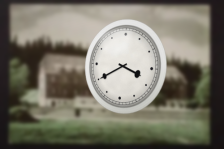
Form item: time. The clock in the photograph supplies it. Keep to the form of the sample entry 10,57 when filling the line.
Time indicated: 3,40
